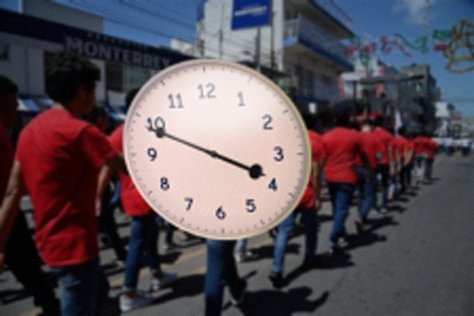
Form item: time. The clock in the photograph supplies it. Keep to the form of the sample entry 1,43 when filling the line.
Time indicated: 3,49
